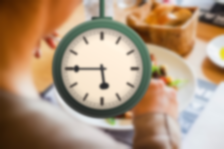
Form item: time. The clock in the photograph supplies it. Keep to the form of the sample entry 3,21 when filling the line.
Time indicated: 5,45
